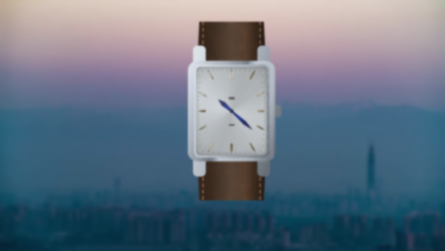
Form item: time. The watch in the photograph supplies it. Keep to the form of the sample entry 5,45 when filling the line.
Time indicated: 10,22
